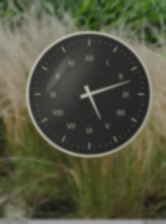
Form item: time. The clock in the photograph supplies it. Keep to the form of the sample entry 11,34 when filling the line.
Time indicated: 5,12
